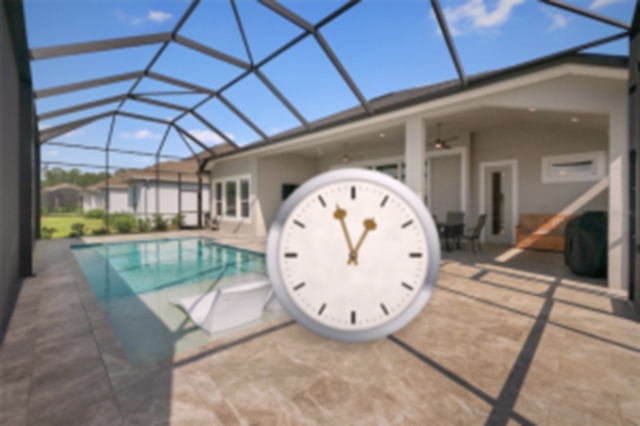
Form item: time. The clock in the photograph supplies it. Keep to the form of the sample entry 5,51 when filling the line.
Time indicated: 12,57
